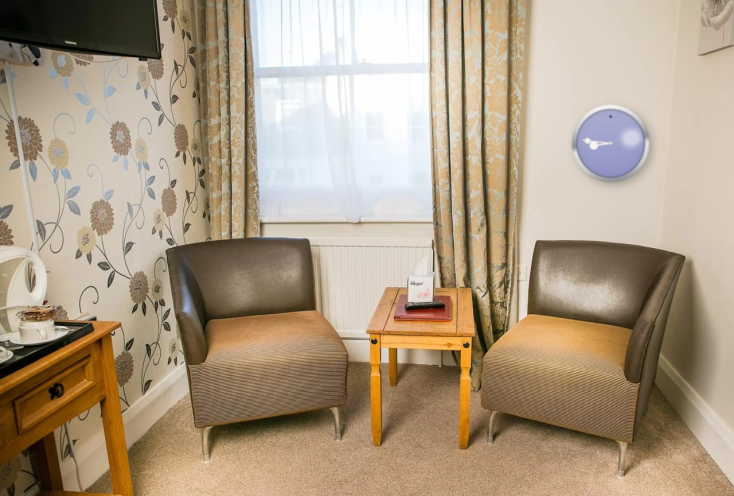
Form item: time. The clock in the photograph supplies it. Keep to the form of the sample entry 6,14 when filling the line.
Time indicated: 8,46
